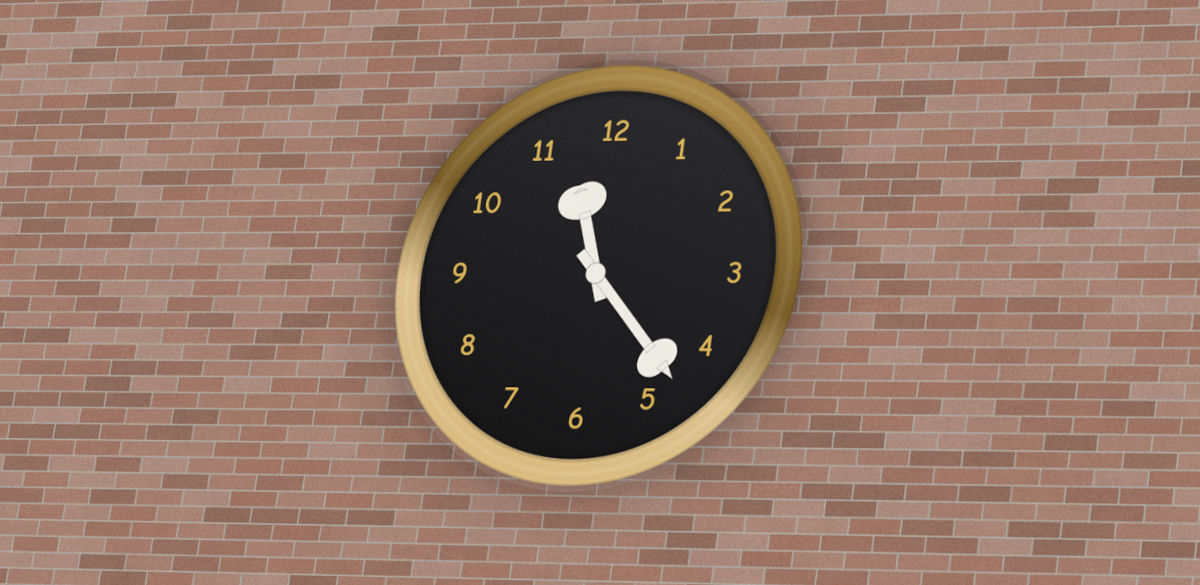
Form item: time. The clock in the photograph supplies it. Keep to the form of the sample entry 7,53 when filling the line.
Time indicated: 11,23
